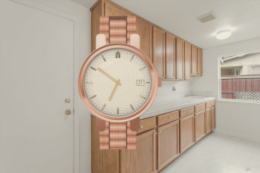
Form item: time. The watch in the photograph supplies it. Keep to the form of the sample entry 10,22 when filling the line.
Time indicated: 6,51
